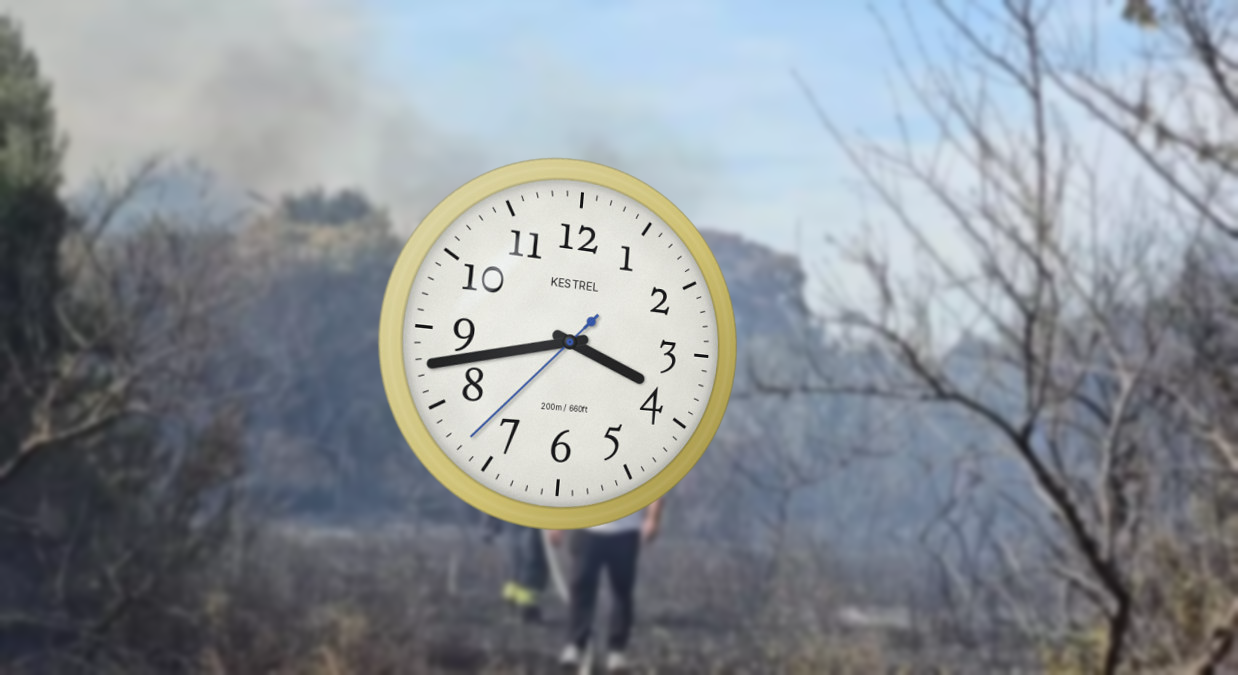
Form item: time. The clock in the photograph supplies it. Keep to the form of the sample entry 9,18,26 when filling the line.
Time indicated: 3,42,37
